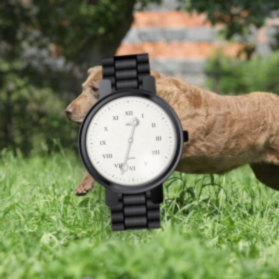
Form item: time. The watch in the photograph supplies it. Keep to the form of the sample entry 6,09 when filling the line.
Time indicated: 12,33
